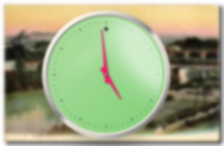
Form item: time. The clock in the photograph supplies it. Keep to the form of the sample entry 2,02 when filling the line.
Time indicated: 4,59
